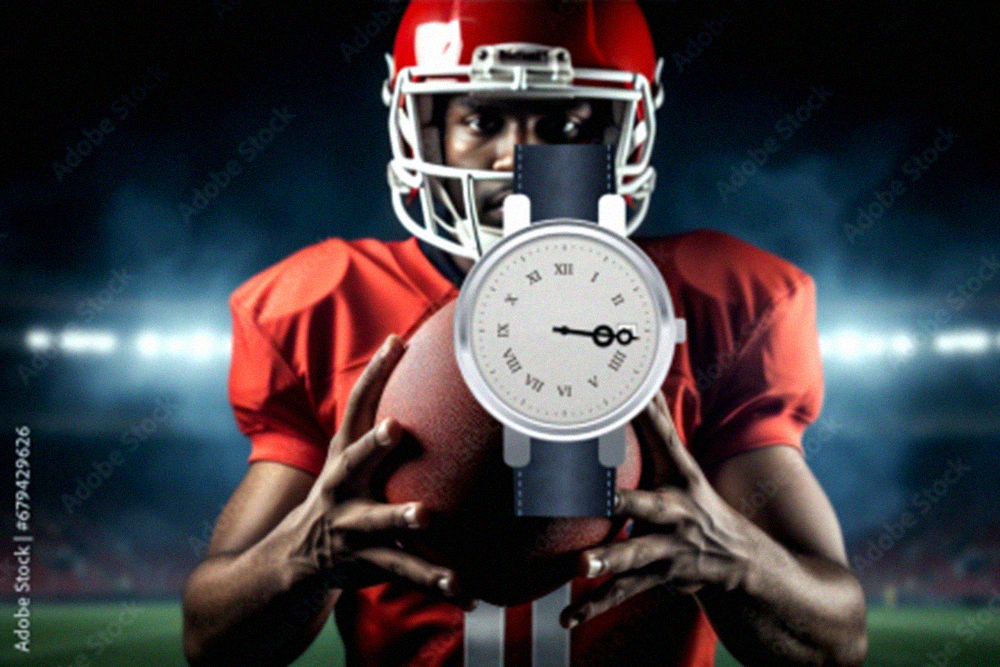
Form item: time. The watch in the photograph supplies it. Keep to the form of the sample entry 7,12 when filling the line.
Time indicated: 3,16
